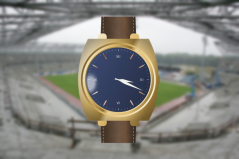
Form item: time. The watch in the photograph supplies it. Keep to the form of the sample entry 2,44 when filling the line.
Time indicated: 3,19
